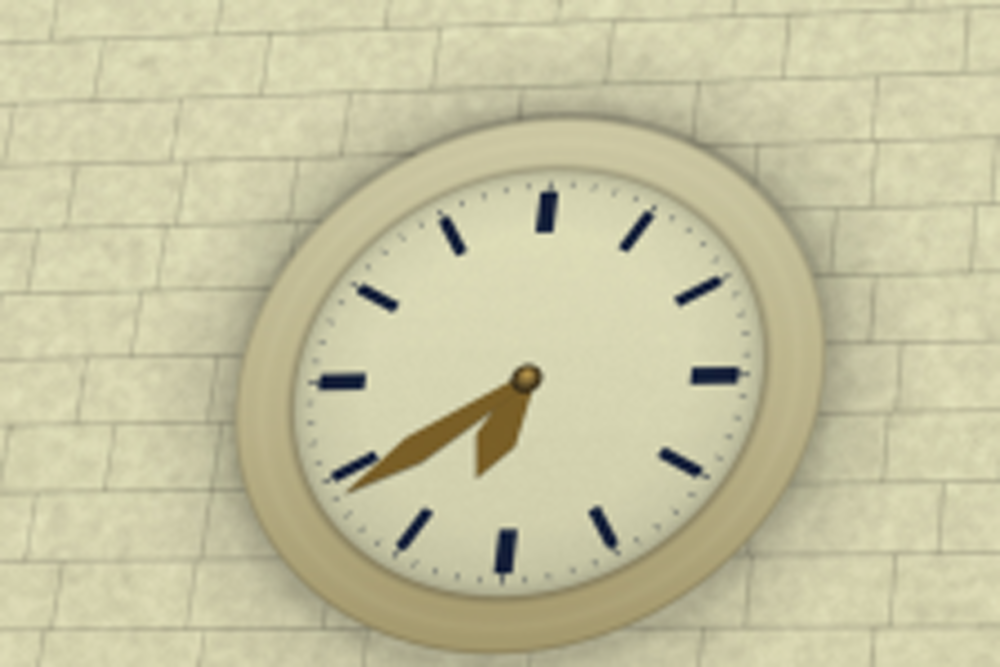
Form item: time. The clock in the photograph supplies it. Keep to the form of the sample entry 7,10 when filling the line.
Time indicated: 6,39
